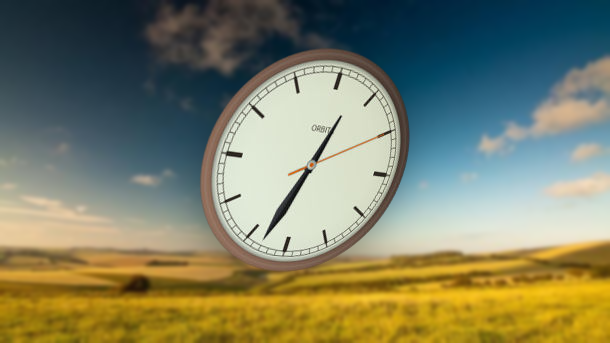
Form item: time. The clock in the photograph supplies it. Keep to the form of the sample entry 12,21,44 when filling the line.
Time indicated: 12,33,10
